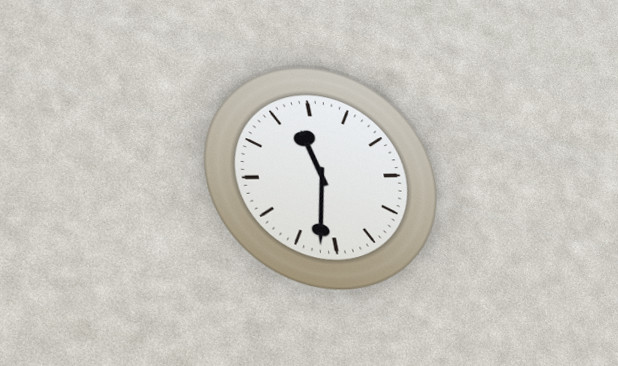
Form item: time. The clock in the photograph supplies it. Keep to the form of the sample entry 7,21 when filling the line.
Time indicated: 11,32
